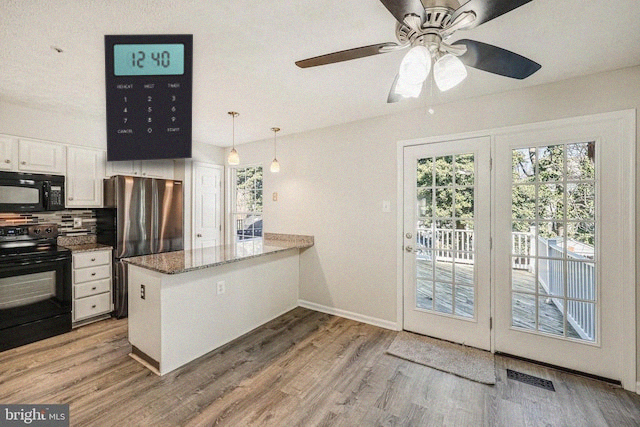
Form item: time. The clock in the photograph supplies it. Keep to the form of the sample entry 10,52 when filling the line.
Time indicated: 12,40
